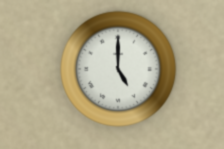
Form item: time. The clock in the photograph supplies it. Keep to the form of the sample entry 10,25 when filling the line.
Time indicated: 5,00
